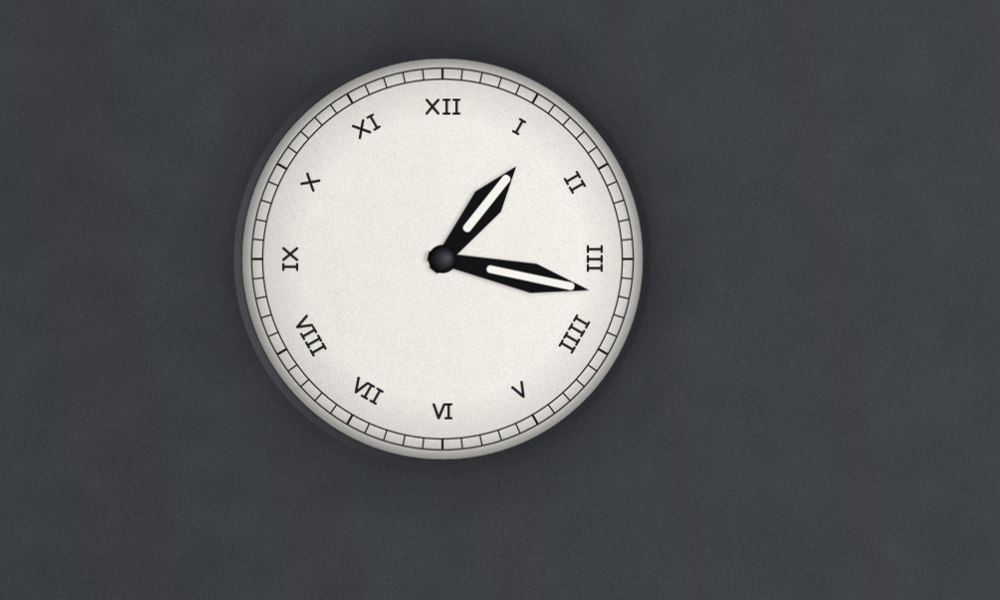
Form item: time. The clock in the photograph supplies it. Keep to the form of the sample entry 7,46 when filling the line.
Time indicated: 1,17
